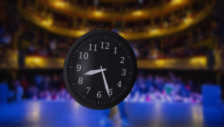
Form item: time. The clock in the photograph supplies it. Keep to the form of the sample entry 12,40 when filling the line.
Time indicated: 8,26
